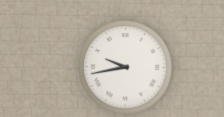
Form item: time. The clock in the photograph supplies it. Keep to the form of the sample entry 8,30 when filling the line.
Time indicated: 9,43
